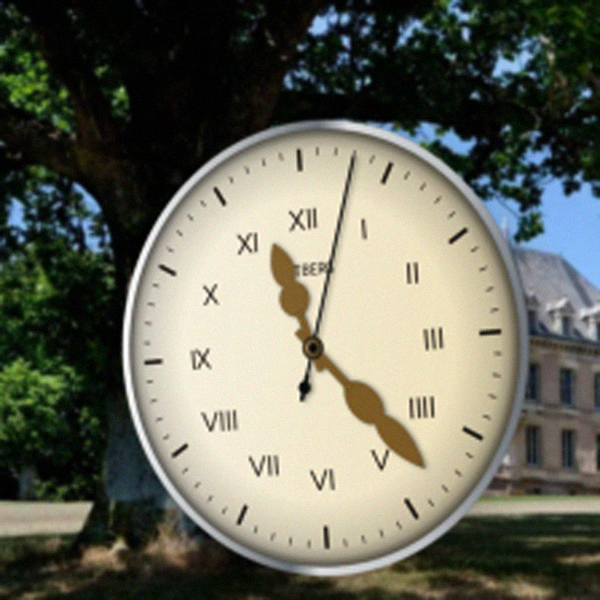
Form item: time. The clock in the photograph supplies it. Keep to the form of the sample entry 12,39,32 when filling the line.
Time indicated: 11,23,03
